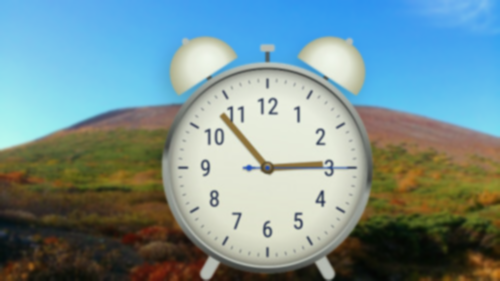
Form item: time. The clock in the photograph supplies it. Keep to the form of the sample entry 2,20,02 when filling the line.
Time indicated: 2,53,15
